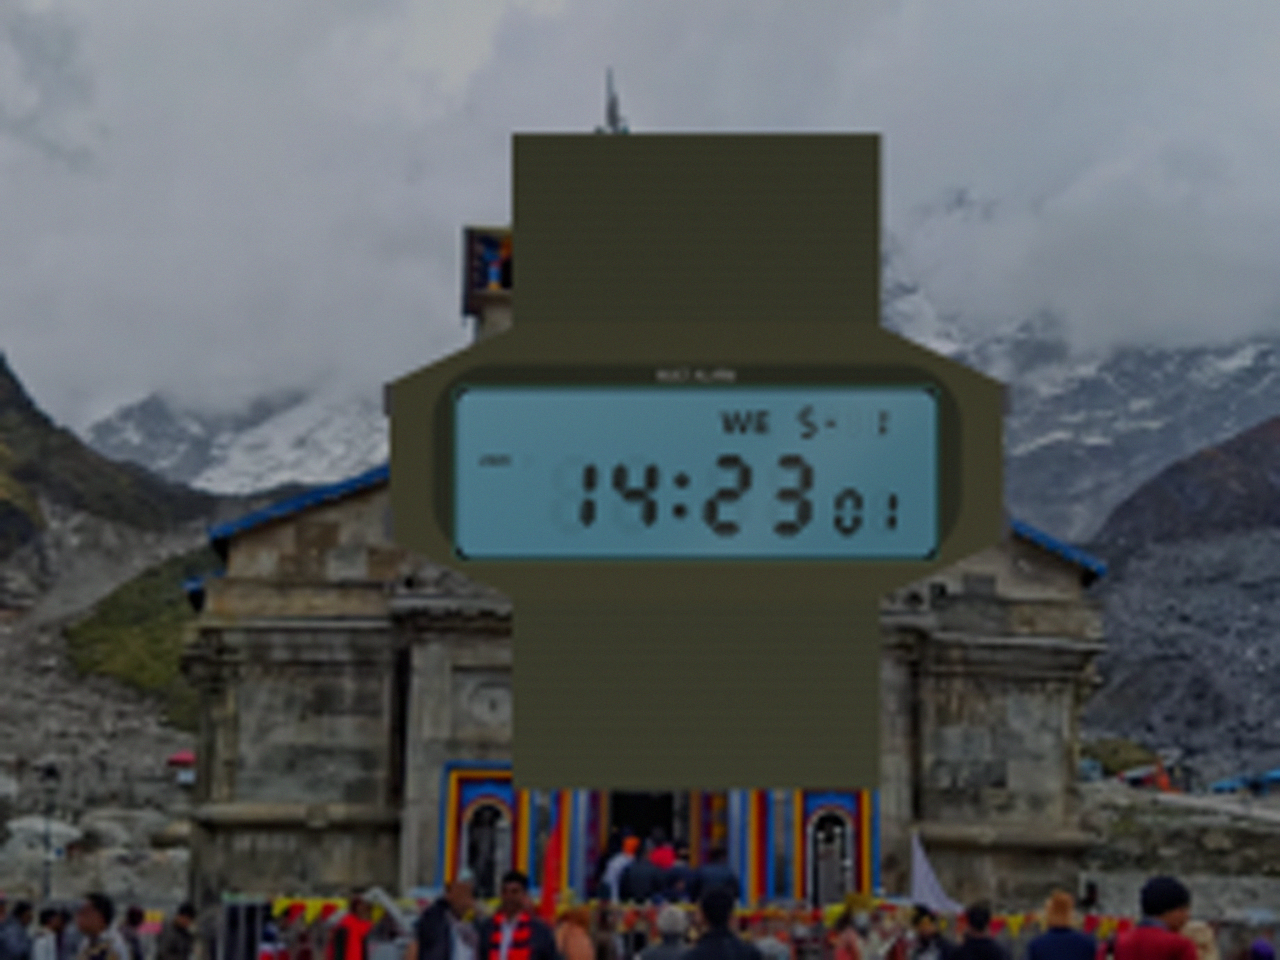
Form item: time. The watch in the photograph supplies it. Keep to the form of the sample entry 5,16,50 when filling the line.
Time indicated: 14,23,01
